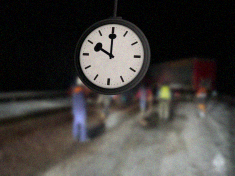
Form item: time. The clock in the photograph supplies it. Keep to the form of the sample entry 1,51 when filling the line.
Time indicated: 10,00
